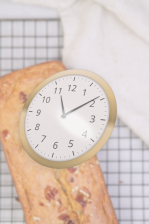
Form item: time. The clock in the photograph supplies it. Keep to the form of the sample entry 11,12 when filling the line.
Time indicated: 11,09
